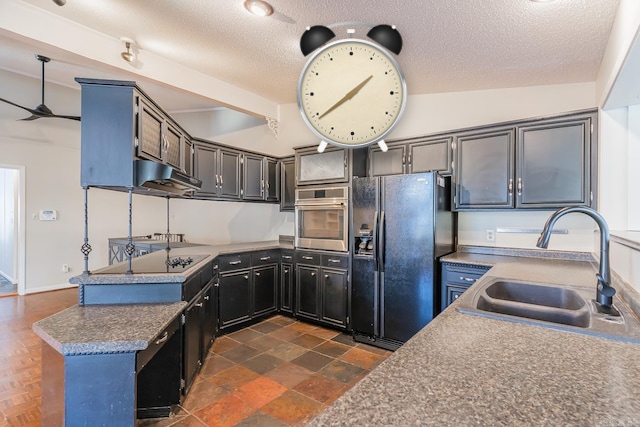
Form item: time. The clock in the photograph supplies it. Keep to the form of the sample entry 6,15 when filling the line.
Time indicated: 1,39
